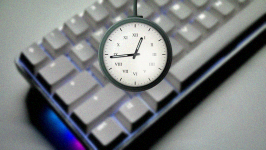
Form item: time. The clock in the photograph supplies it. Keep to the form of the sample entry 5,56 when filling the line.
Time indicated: 12,44
